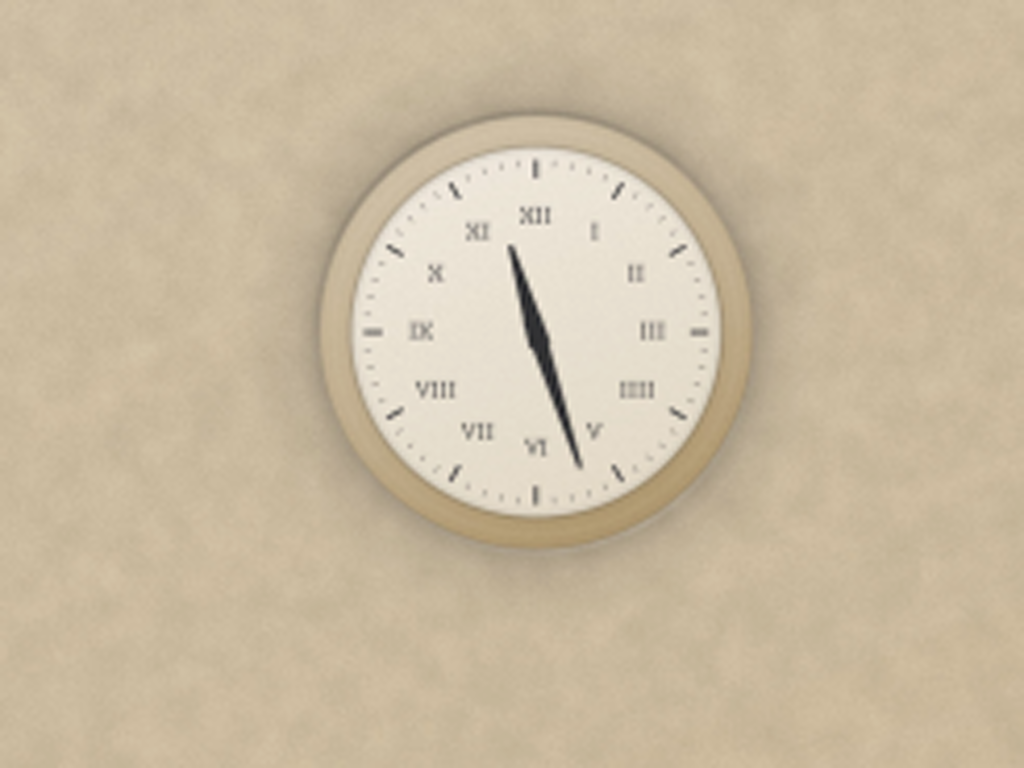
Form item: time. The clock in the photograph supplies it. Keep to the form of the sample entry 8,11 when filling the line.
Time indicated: 11,27
